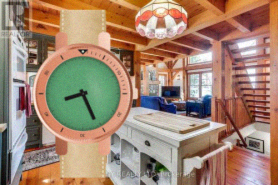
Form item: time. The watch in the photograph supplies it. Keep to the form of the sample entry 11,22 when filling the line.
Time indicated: 8,26
